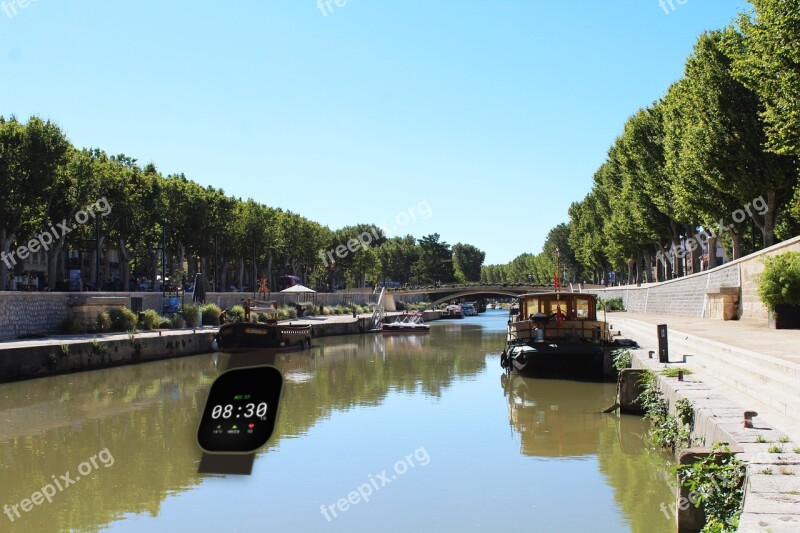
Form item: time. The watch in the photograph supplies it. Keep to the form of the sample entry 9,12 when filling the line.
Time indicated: 8,30
